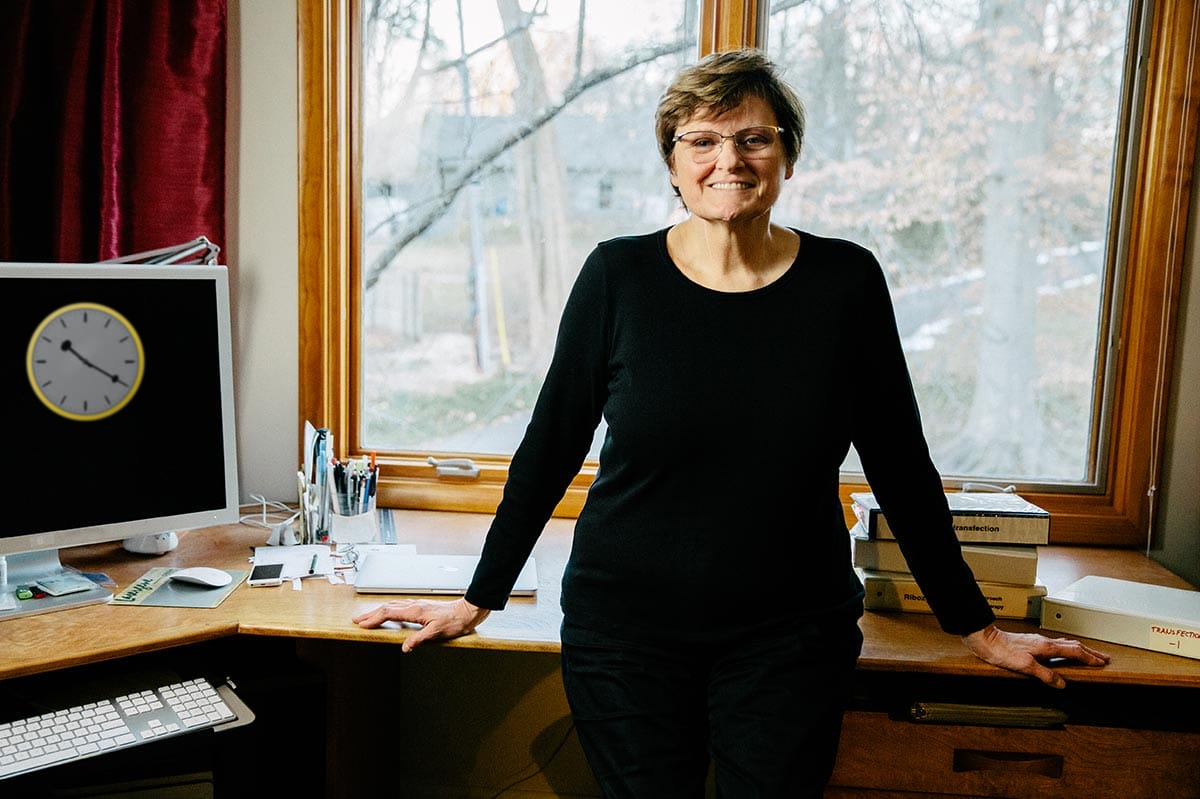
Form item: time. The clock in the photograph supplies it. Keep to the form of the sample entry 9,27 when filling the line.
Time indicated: 10,20
